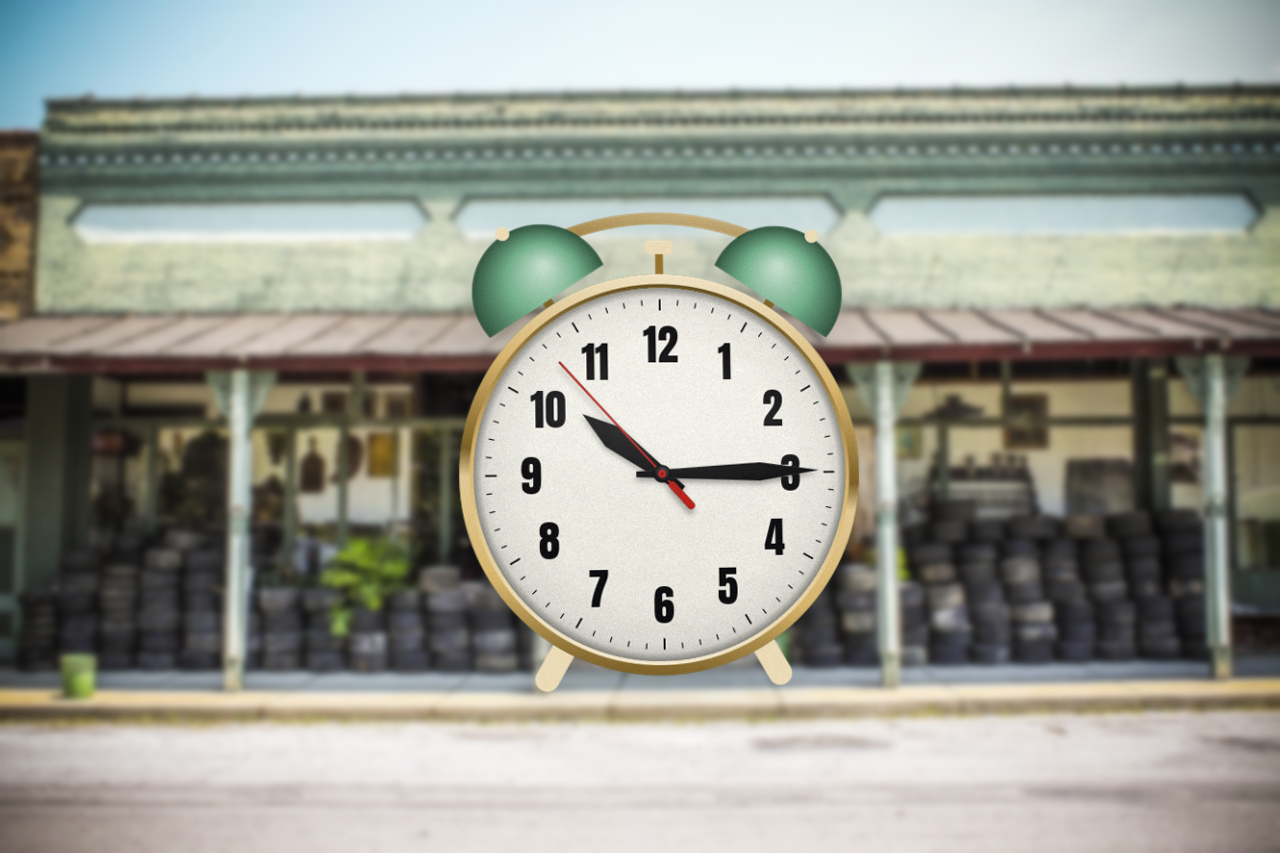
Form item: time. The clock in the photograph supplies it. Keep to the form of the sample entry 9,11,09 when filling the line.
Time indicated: 10,14,53
